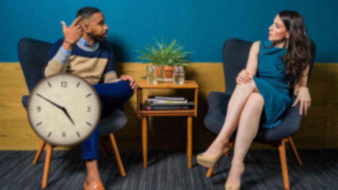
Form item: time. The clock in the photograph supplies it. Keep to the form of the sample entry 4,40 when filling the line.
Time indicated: 4,50
